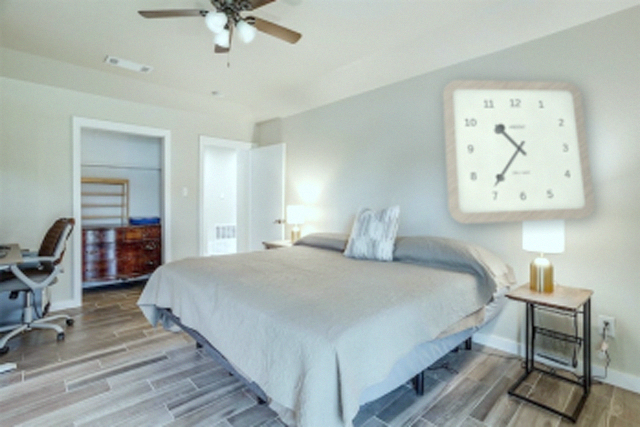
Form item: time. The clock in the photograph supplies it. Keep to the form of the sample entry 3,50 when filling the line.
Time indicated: 10,36
